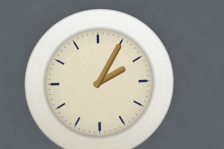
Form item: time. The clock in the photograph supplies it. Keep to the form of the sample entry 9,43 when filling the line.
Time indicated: 2,05
